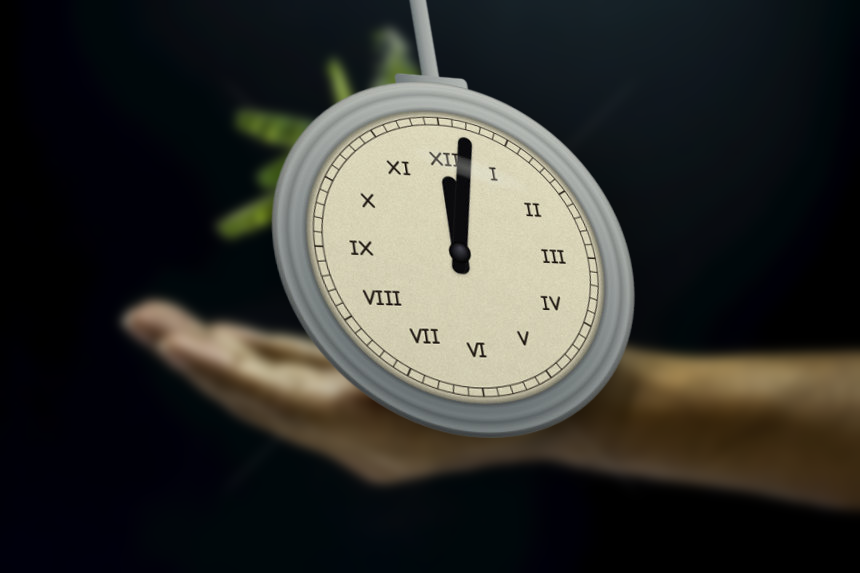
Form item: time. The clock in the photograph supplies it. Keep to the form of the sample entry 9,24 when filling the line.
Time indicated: 12,02
